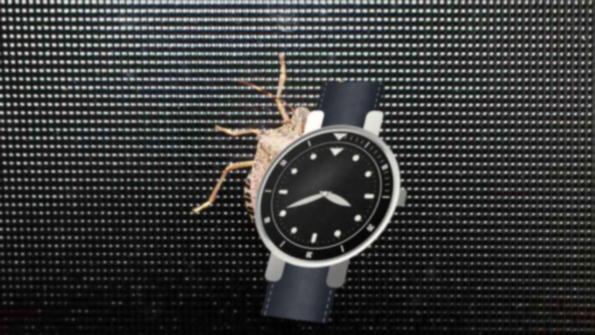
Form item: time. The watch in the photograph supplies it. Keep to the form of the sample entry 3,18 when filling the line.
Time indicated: 3,41
